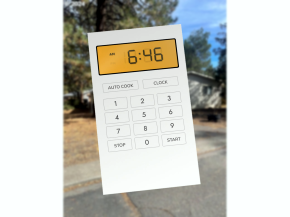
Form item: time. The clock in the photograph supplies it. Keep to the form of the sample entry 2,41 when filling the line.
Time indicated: 6,46
